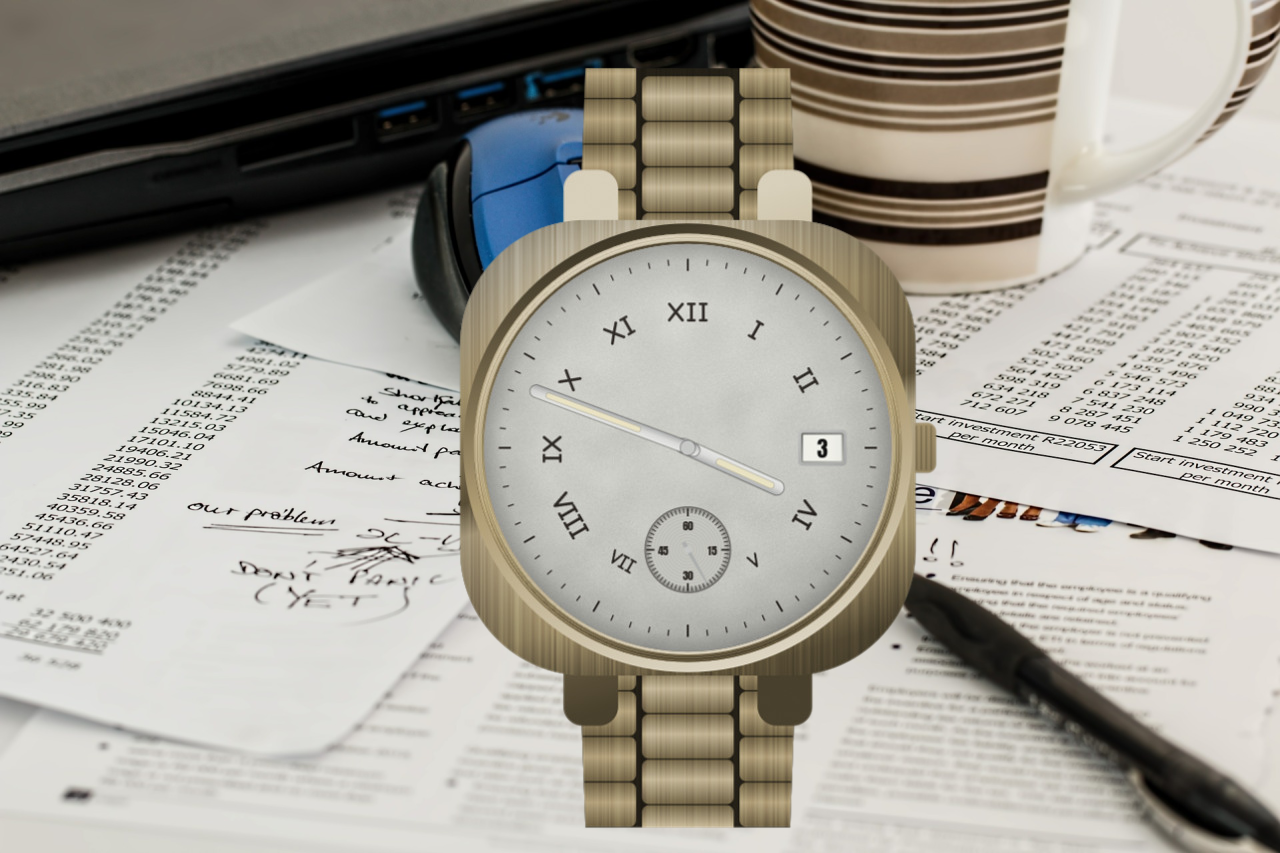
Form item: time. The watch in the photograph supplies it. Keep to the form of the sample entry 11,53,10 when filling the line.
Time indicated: 3,48,25
